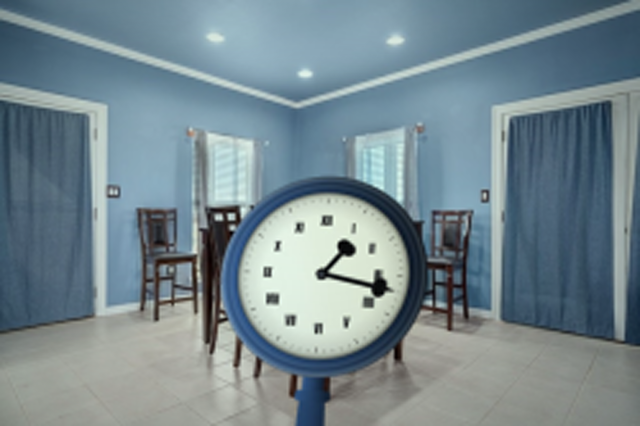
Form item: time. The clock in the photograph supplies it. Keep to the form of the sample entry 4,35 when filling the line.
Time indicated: 1,17
